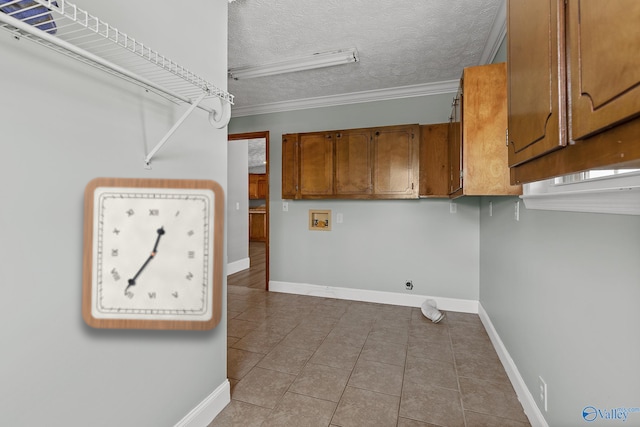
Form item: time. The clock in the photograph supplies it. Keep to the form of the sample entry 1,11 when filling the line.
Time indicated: 12,36
